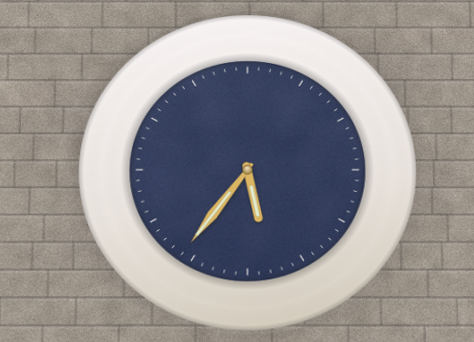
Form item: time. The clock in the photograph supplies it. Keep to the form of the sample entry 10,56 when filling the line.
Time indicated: 5,36
